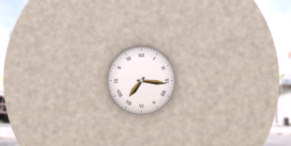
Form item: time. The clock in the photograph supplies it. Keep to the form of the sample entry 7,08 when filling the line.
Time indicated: 7,16
